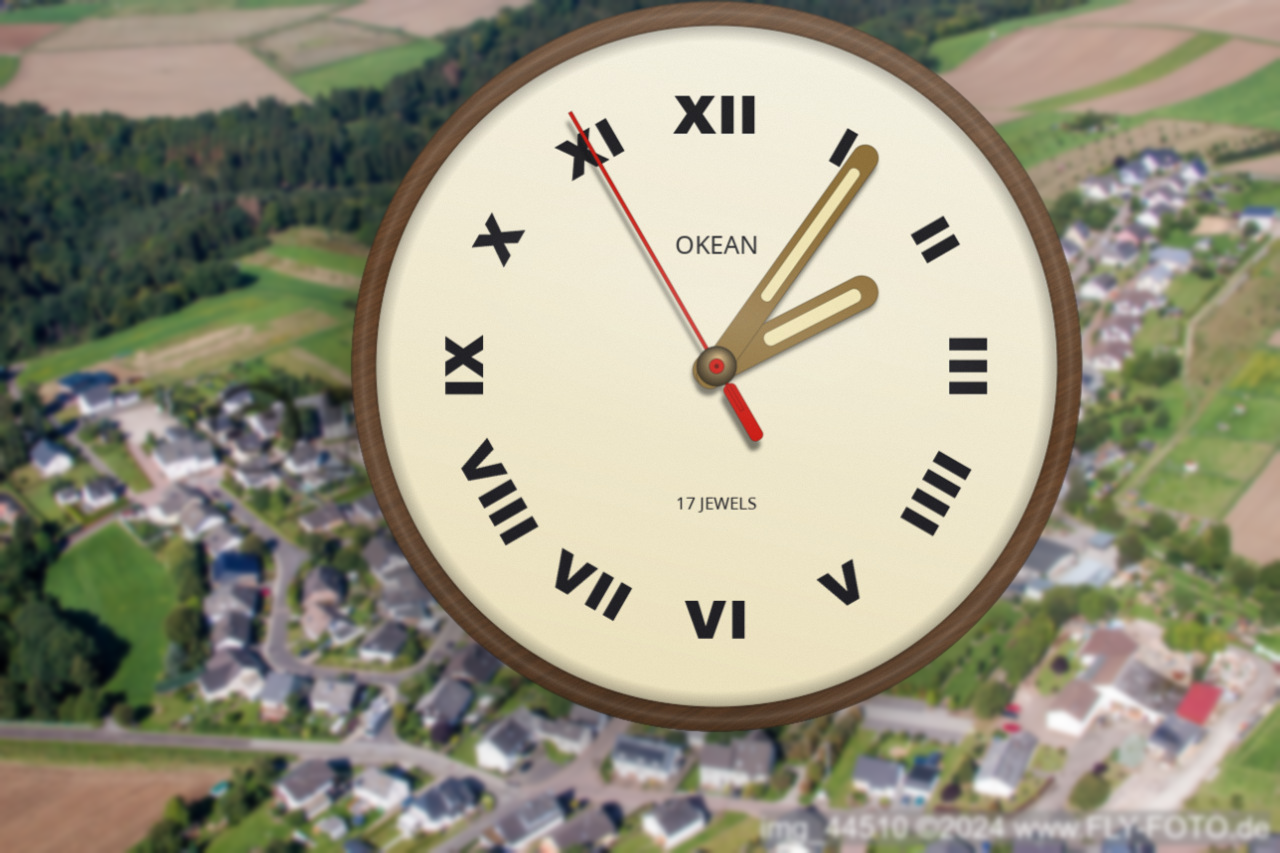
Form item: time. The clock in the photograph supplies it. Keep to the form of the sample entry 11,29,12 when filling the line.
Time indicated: 2,05,55
